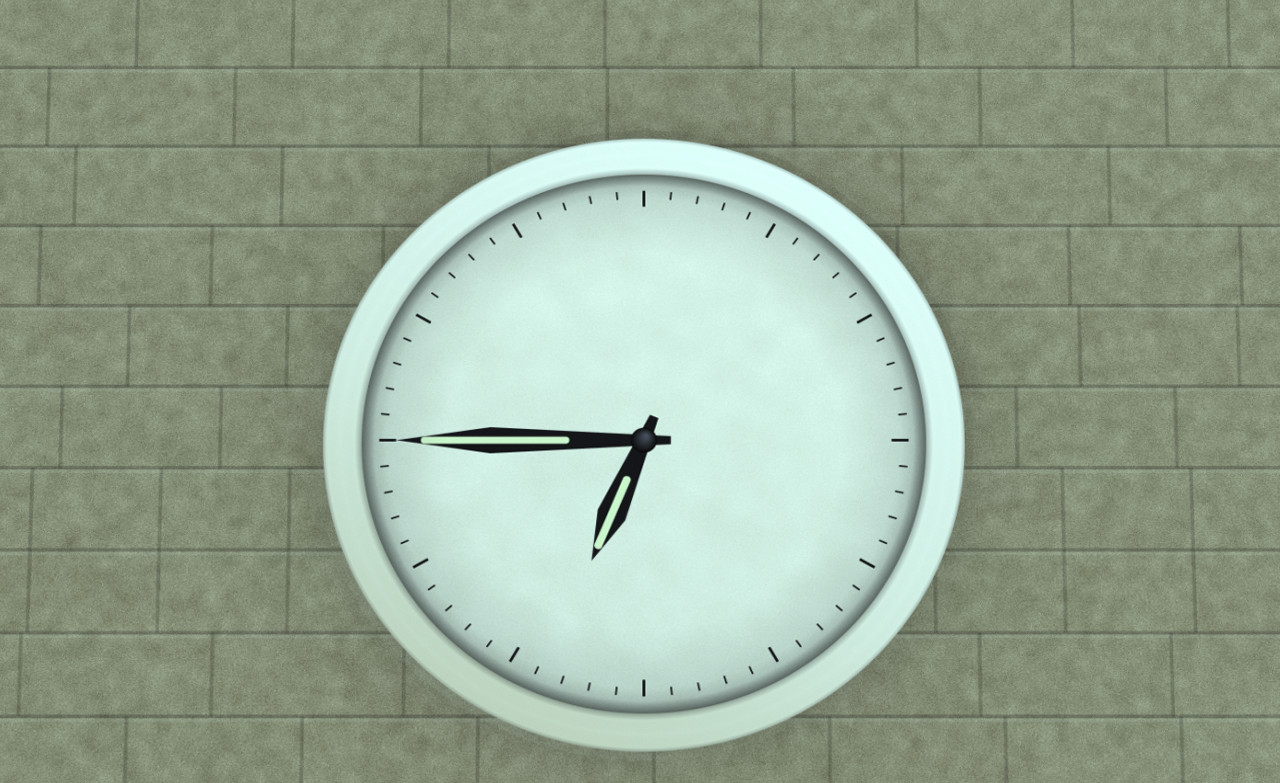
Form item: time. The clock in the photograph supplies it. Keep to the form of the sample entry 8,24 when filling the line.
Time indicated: 6,45
